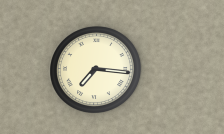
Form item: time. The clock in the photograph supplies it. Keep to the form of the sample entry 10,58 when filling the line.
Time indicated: 7,16
